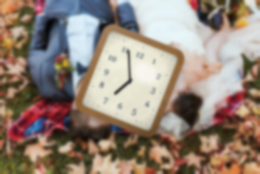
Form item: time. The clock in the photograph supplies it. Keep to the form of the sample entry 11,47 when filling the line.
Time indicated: 6,56
